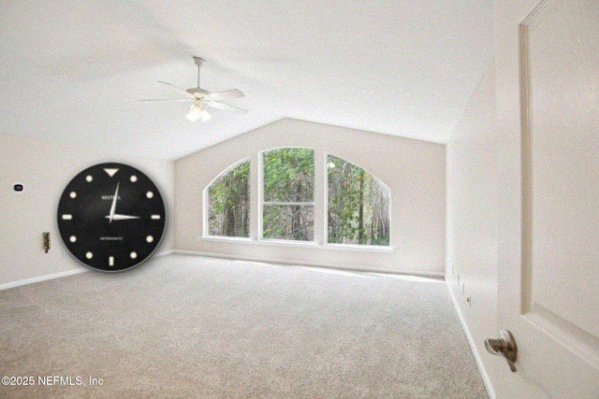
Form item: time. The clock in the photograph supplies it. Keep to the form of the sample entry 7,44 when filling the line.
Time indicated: 3,02
